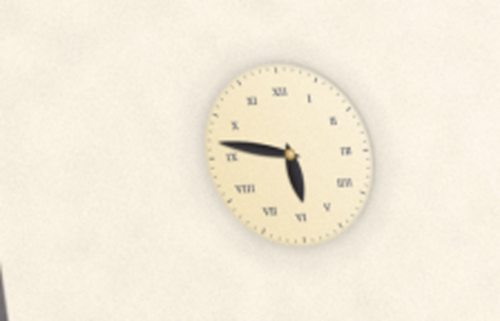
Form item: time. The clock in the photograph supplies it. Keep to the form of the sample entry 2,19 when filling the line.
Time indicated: 5,47
